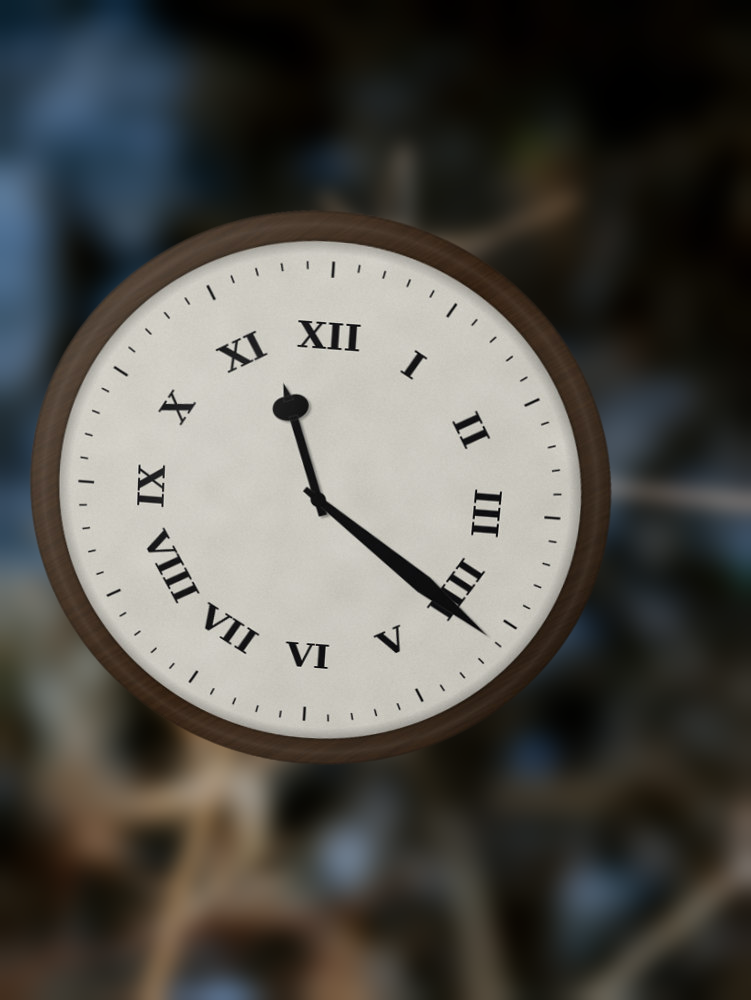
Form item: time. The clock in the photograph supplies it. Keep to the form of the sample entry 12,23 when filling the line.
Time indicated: 11,21
